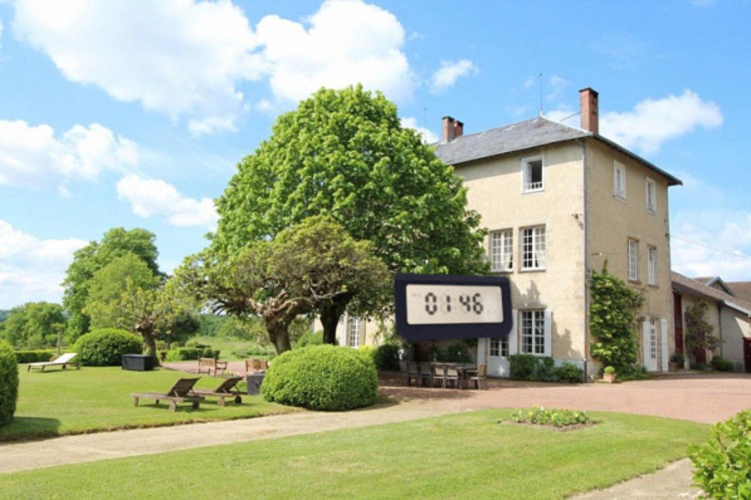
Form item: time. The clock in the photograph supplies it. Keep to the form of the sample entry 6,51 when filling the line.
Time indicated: 1,46
